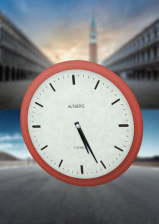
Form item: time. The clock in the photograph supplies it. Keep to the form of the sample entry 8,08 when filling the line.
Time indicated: 5,26
